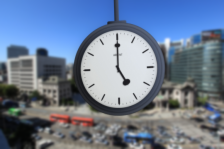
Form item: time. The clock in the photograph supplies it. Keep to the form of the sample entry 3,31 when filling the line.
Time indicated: 5,00
